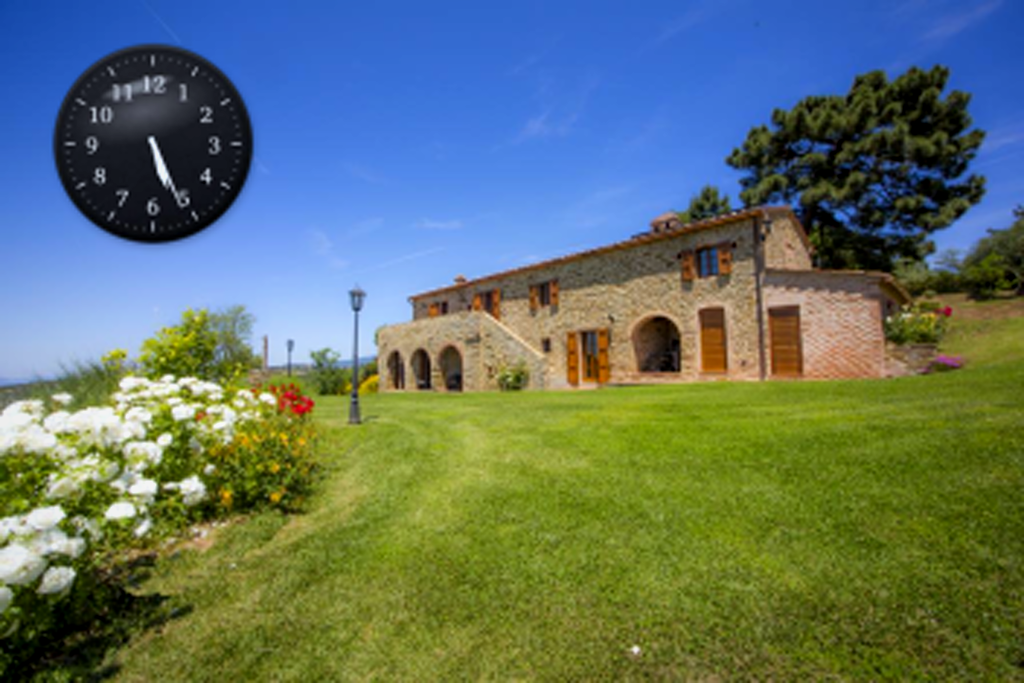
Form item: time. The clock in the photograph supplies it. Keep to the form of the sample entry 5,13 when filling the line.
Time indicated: 5,26
